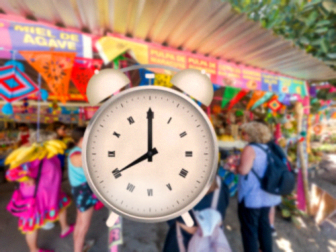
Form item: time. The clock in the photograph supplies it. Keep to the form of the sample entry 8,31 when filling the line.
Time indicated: 8,00
